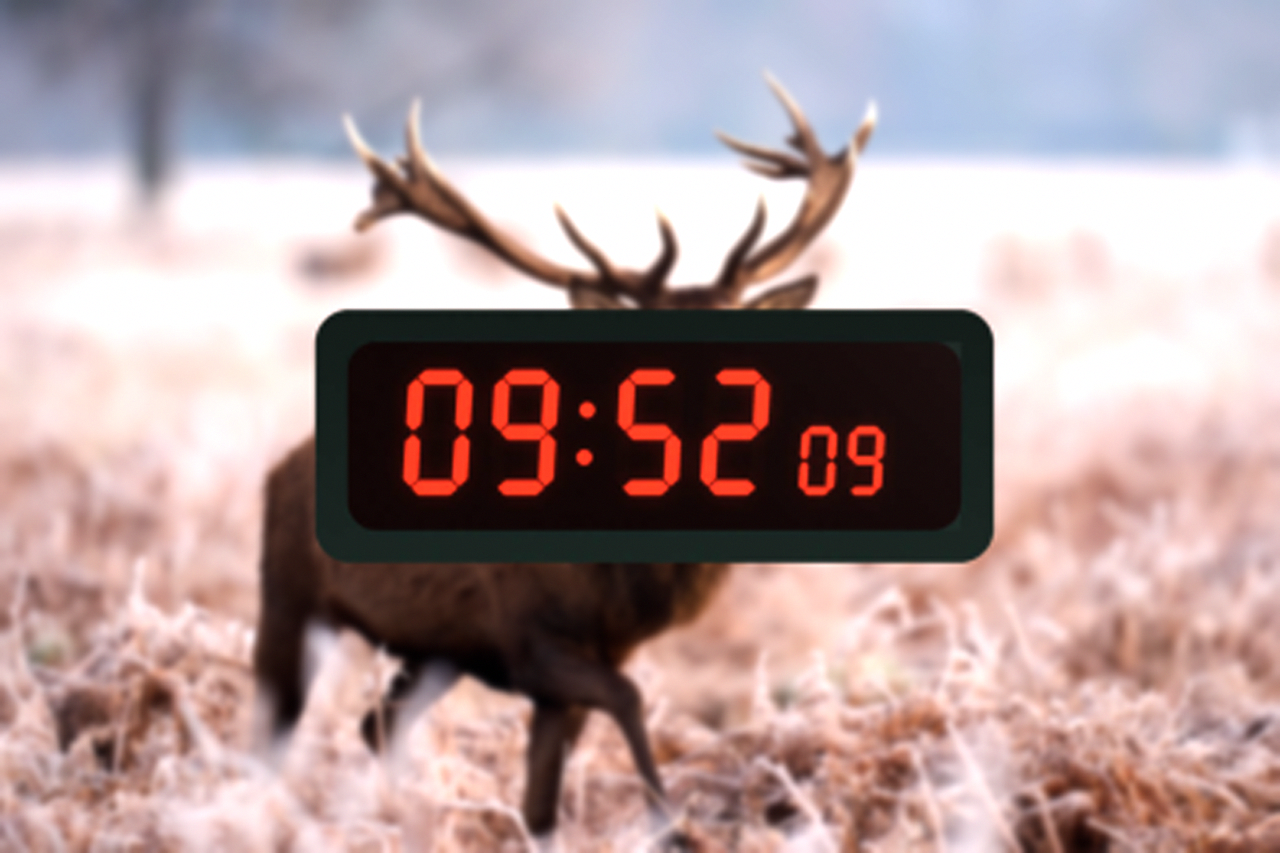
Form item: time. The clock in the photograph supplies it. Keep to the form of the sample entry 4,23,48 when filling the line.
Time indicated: 9,52,09
